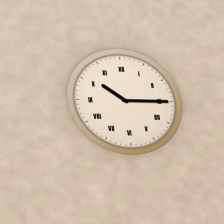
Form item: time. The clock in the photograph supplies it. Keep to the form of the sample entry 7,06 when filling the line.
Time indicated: 10,15
